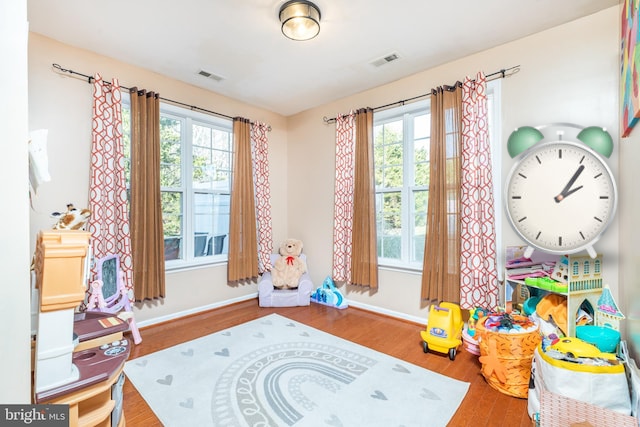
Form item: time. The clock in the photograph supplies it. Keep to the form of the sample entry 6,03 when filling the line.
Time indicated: 2,06
